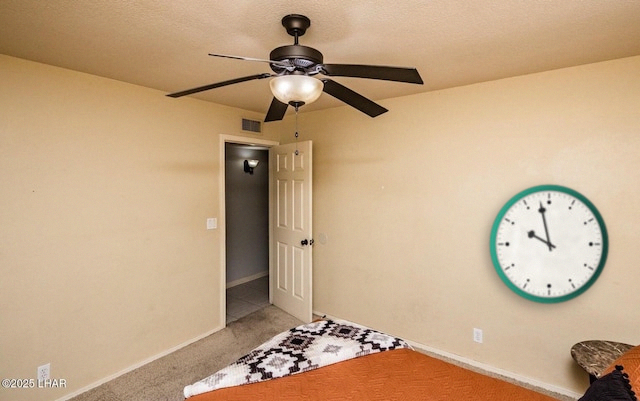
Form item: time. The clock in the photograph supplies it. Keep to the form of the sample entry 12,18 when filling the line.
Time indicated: 9,58
